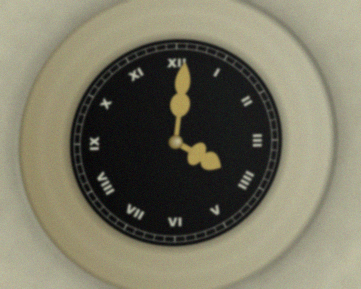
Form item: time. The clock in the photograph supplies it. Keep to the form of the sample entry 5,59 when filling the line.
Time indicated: 4,01
